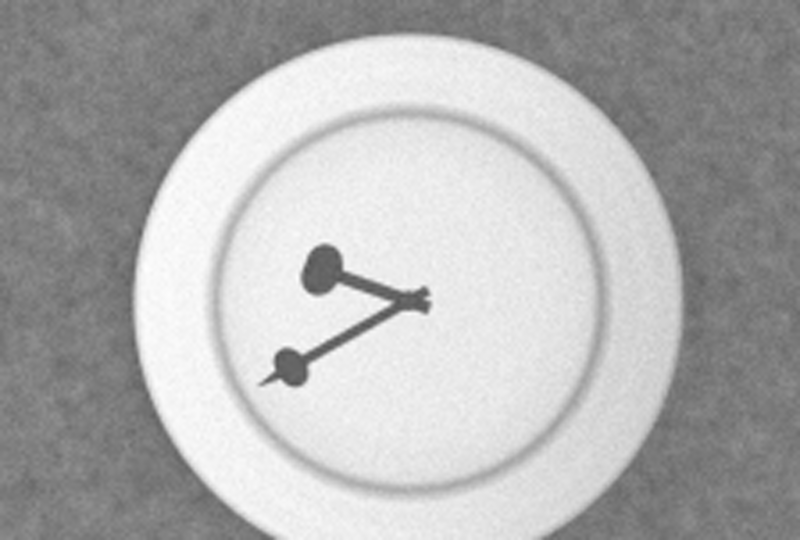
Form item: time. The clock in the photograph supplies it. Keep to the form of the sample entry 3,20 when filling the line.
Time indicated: 9,40
